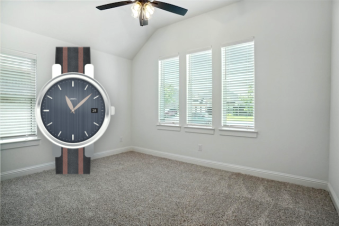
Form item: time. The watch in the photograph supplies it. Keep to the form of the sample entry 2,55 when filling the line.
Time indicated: 11,08
